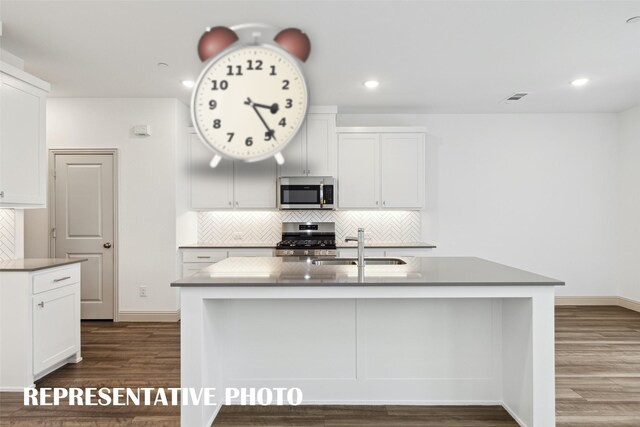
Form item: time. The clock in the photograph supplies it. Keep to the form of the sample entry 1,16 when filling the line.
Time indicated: 3,24
